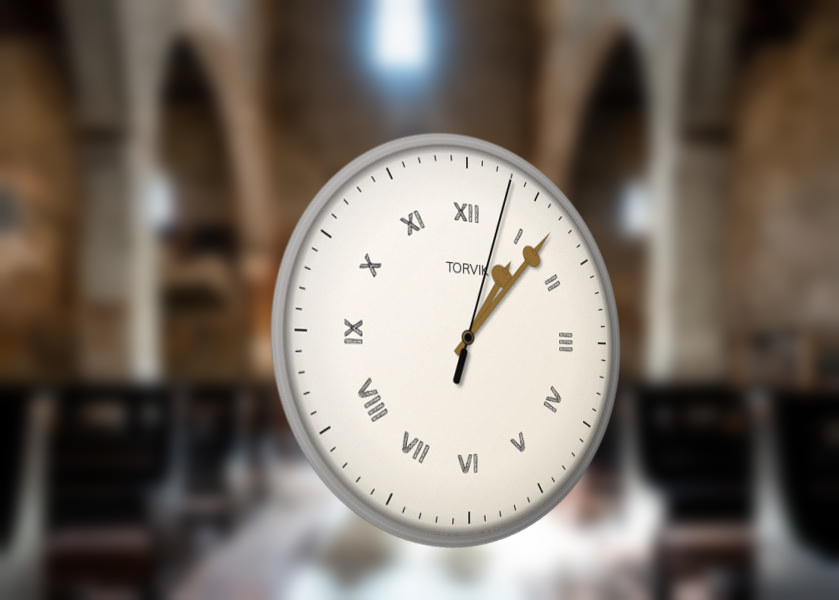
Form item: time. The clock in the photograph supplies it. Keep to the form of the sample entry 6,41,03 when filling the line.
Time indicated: 1,07,03
